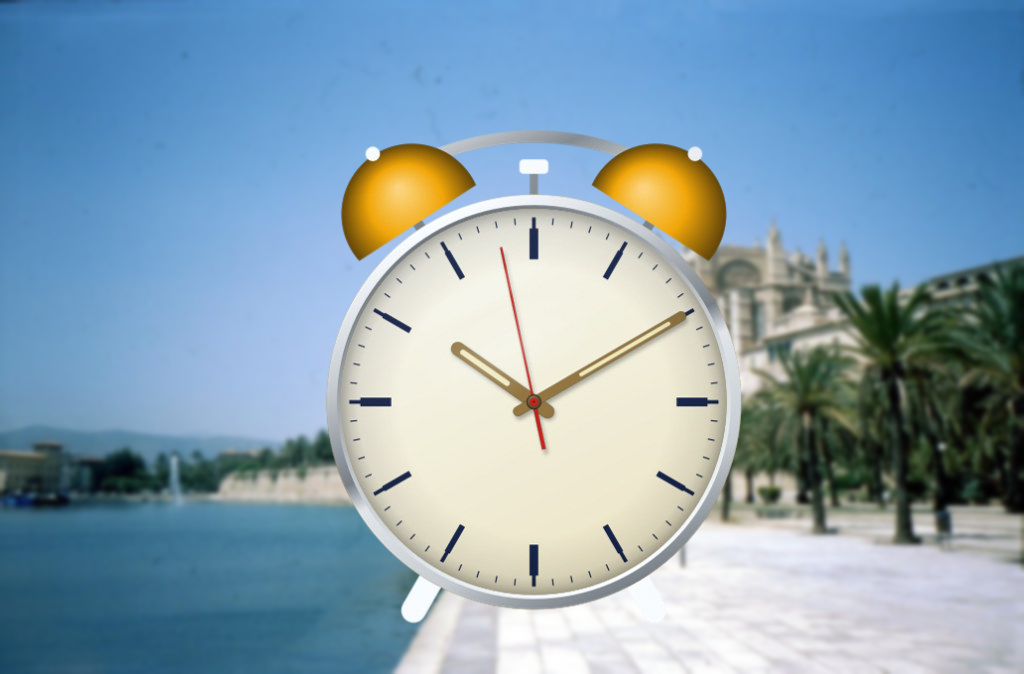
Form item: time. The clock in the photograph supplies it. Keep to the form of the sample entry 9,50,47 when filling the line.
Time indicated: 10,09,58
